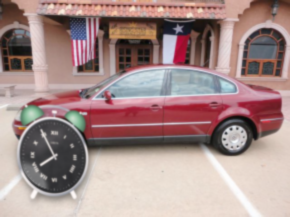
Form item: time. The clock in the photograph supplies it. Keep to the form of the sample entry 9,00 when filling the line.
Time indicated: 7,55
